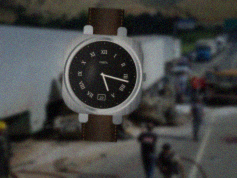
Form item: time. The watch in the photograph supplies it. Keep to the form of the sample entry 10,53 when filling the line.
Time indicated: 5,17
